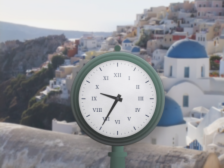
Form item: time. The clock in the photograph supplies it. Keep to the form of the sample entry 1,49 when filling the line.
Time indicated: 9,35
